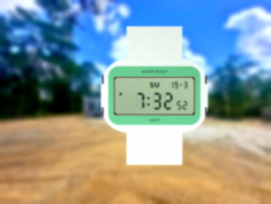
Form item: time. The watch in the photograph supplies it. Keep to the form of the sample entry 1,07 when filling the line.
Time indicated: 7,32
